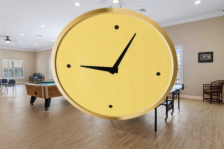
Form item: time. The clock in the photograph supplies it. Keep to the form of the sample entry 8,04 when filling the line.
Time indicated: 9,04
